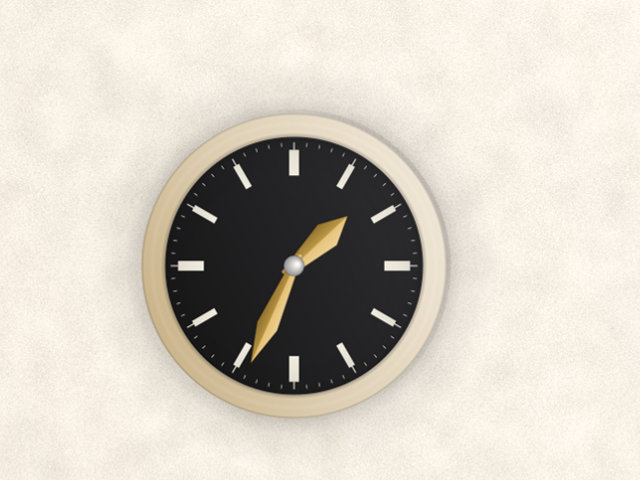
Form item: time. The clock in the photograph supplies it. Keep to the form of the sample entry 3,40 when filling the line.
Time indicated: 1,34
